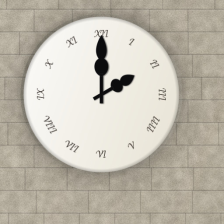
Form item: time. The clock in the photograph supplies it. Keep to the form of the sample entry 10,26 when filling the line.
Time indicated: 2,00
